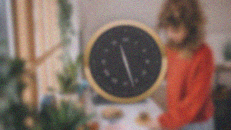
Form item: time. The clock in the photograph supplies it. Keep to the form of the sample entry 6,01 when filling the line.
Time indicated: 11,27
